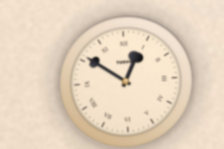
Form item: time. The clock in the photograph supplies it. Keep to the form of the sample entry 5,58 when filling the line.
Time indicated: 12,51
